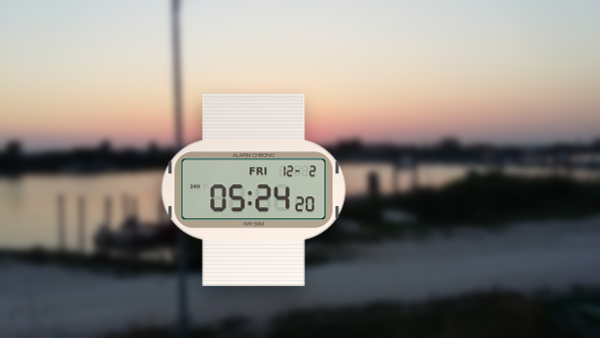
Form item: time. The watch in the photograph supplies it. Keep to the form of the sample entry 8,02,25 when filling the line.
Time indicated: 5,24,20
